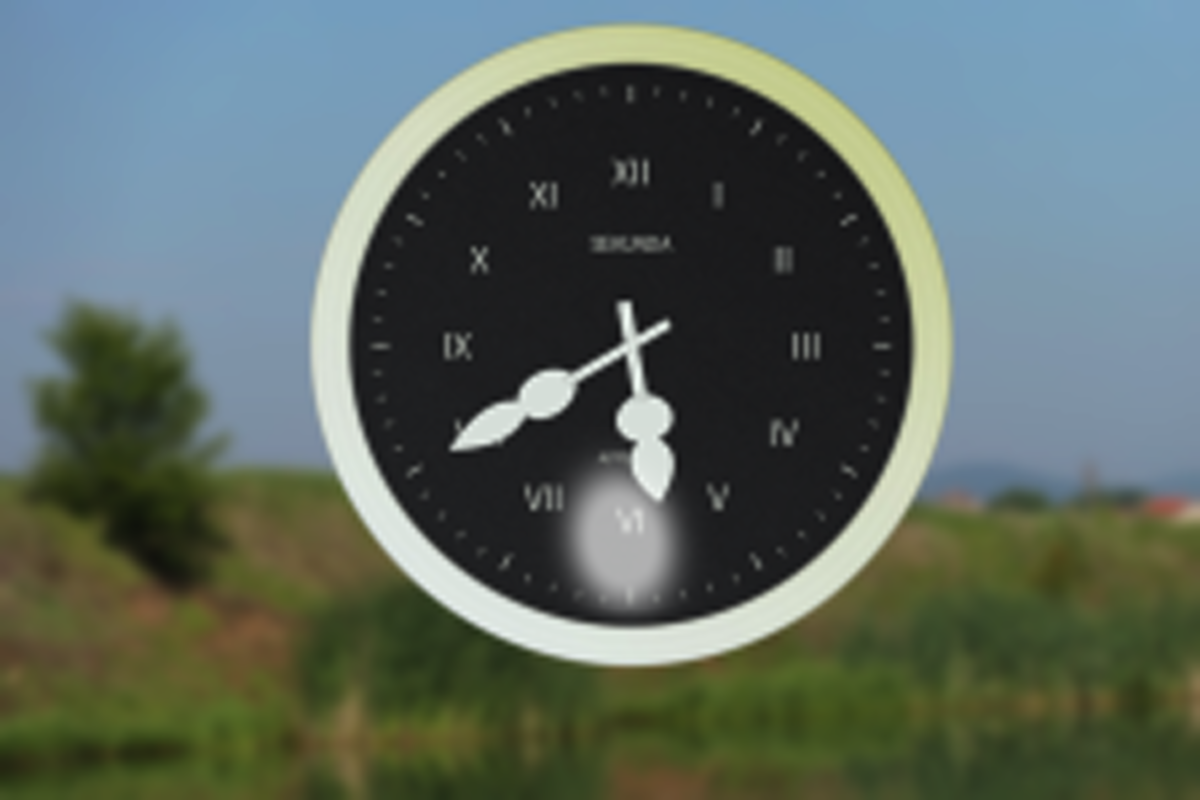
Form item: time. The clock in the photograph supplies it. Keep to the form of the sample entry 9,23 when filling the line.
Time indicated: 5,40
